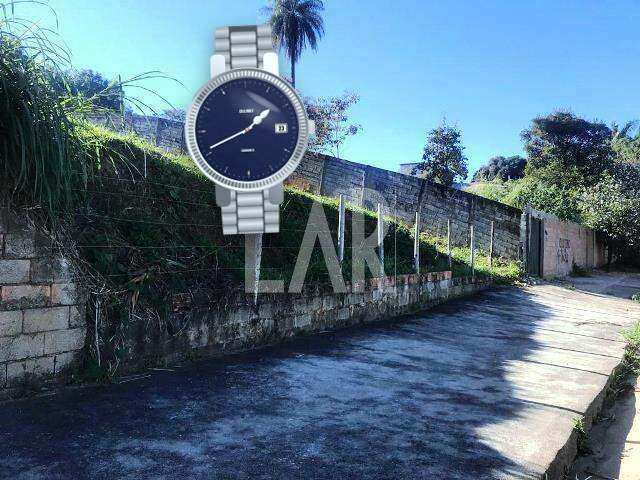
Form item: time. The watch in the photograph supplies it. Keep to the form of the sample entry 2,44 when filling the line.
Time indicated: 1,41
